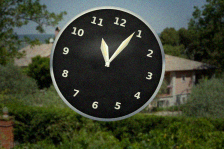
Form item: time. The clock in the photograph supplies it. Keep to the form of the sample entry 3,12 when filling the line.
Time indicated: 11,04
